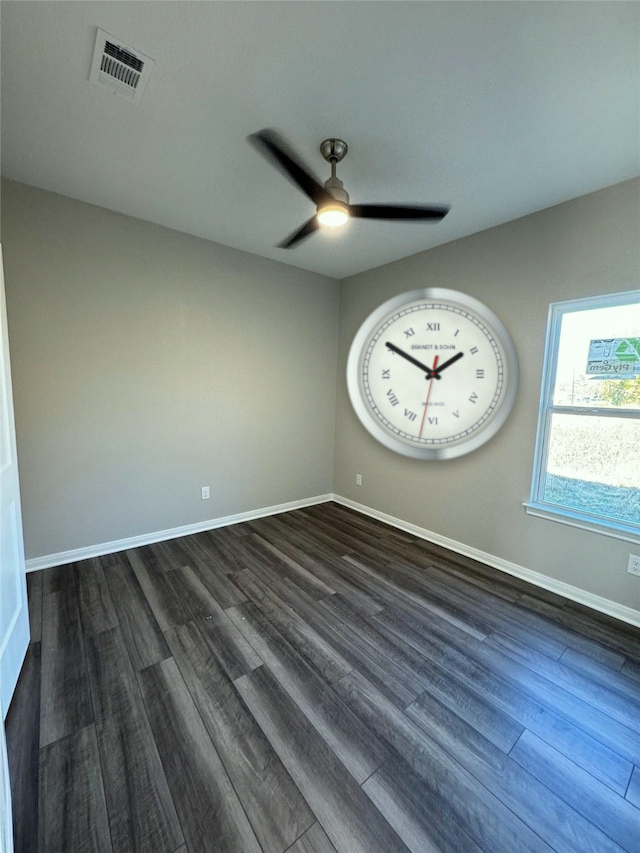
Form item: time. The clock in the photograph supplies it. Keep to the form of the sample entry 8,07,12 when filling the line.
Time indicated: 1,50,32
